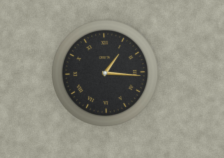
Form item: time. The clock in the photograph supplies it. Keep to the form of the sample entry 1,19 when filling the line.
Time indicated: 1,16
